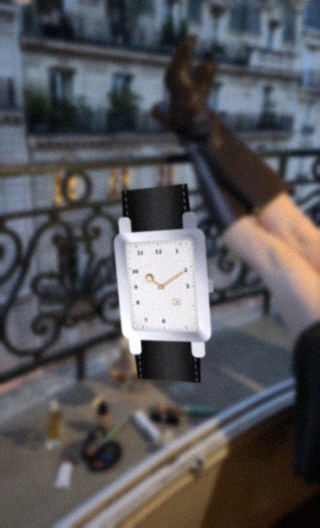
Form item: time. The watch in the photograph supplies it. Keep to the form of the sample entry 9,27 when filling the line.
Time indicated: 10,10
